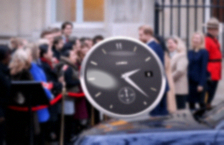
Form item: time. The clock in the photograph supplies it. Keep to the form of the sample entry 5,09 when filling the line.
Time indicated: 2,23
